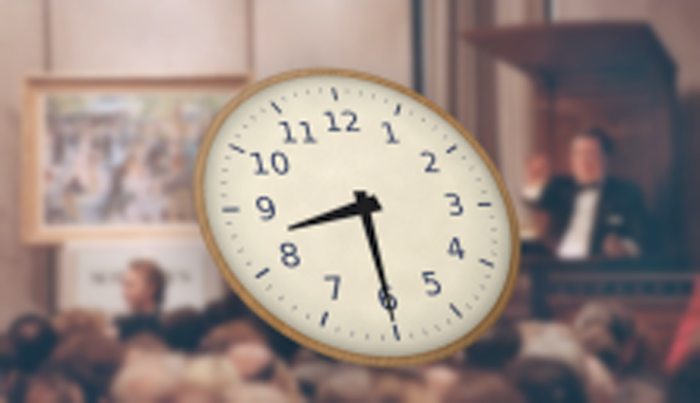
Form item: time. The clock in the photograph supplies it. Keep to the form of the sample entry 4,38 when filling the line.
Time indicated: 8,30
